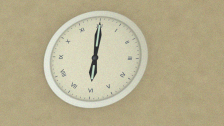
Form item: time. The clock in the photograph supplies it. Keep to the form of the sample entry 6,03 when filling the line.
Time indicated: 6,00
